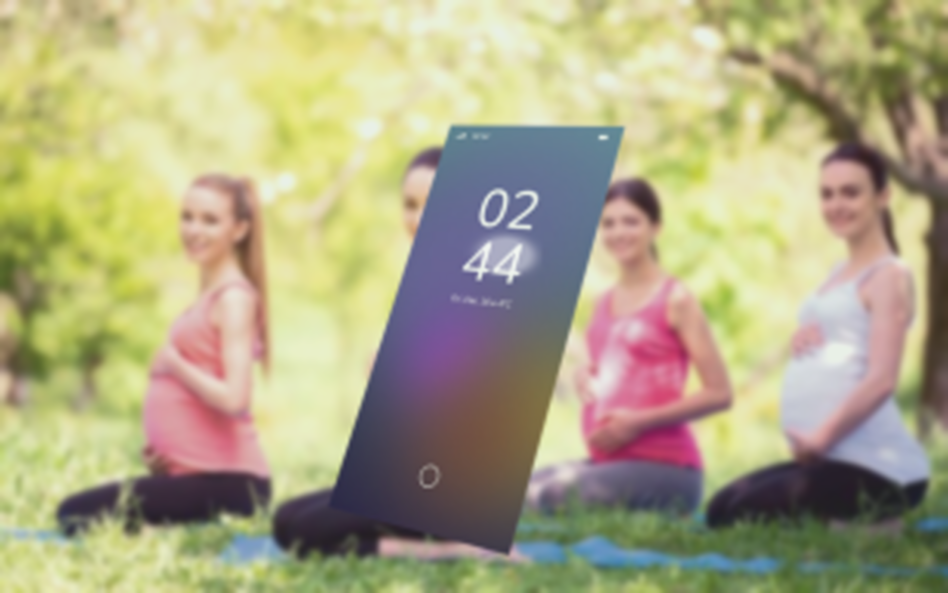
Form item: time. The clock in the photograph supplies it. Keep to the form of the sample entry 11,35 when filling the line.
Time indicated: 2,44
